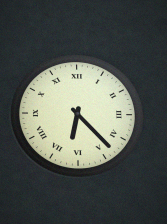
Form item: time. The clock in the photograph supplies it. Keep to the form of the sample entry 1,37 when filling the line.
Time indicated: 6,23
